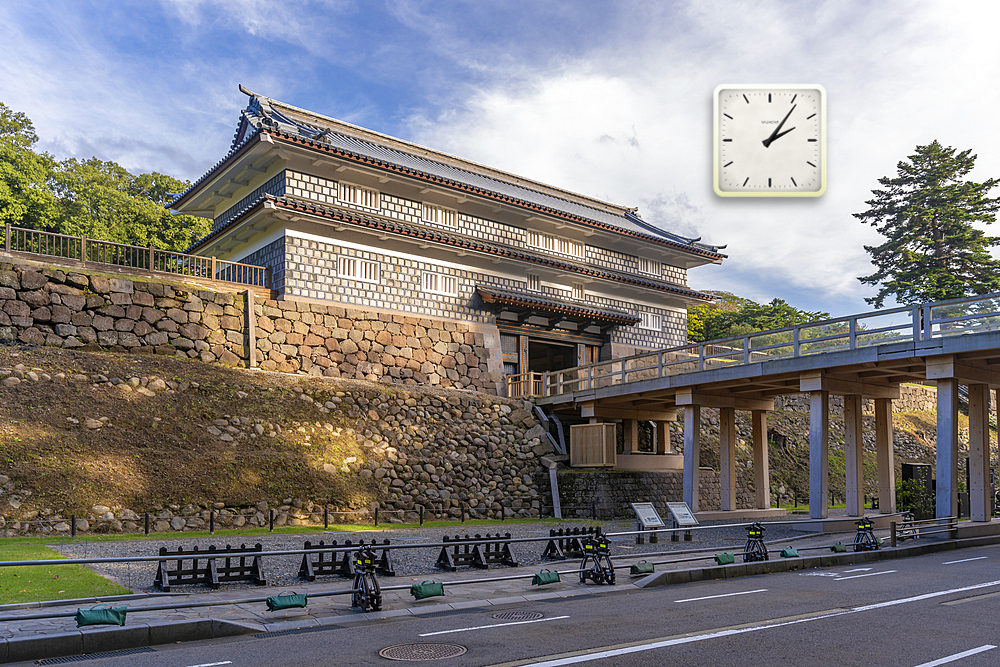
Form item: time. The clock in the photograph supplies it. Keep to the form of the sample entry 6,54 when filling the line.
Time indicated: 2,06
